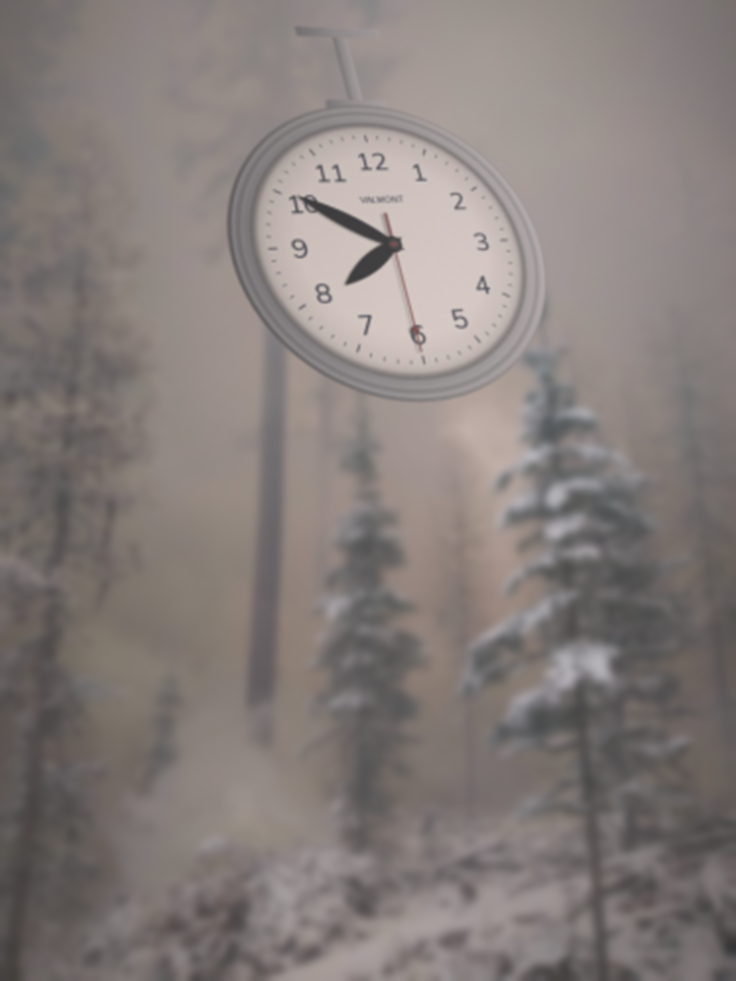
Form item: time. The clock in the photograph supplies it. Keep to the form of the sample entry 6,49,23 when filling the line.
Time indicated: 7,50,30
